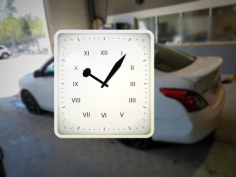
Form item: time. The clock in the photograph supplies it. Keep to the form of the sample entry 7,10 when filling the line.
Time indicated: 10,06
